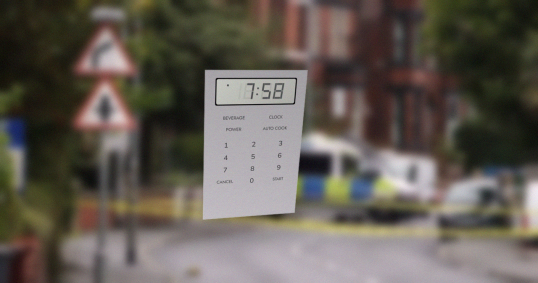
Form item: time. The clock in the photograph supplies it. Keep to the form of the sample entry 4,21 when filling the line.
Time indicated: 7,58
